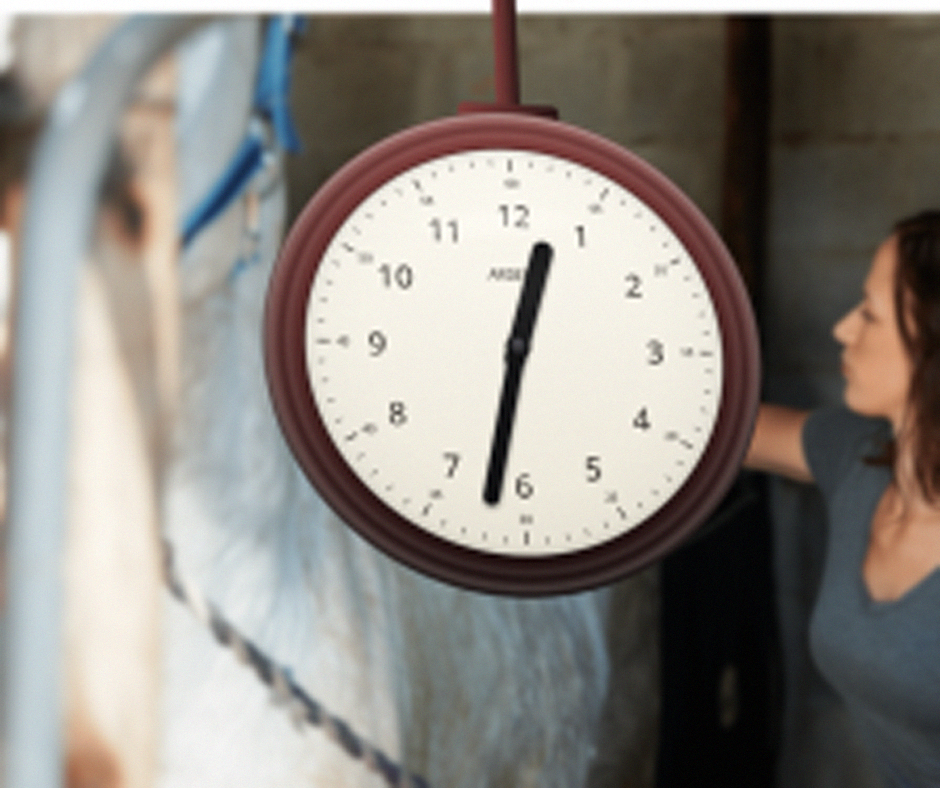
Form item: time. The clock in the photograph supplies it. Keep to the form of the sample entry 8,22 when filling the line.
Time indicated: 12,32
